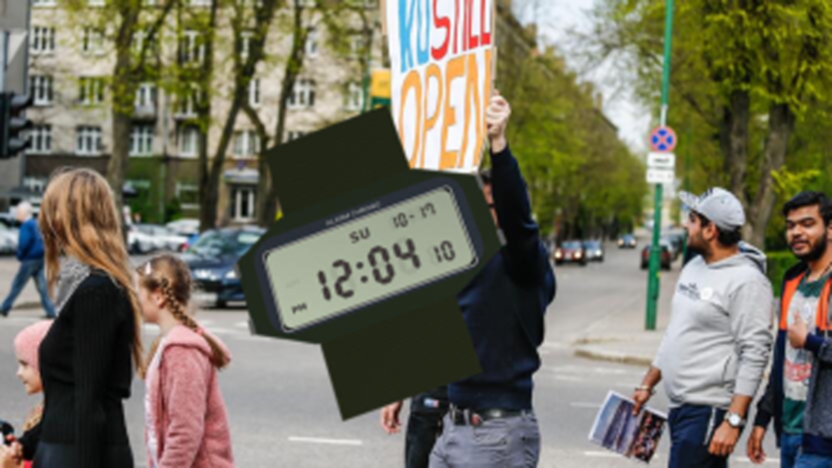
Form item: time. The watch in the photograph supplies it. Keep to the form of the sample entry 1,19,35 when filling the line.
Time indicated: 12,04,10
